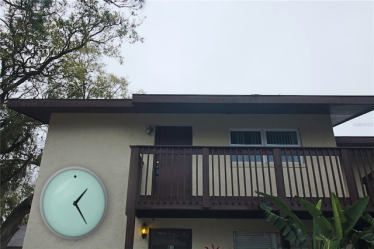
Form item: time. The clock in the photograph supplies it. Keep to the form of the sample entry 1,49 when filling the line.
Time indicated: 1,25
